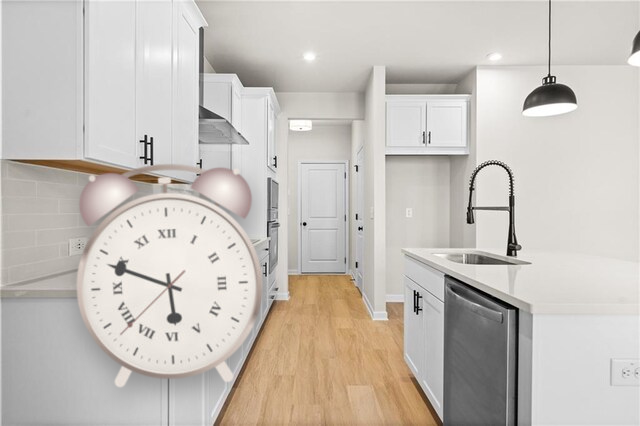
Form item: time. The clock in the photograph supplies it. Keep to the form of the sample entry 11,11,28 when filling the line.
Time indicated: 5,48,38
